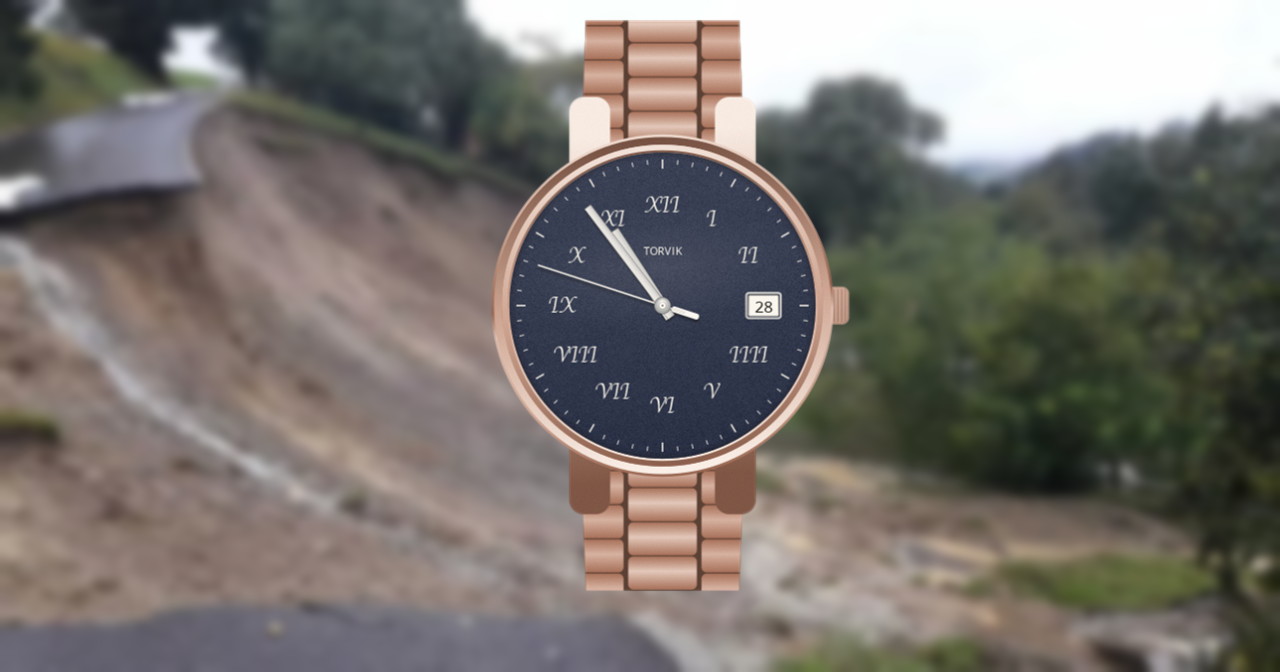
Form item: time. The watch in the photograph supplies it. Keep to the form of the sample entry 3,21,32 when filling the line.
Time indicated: 10,53,48
